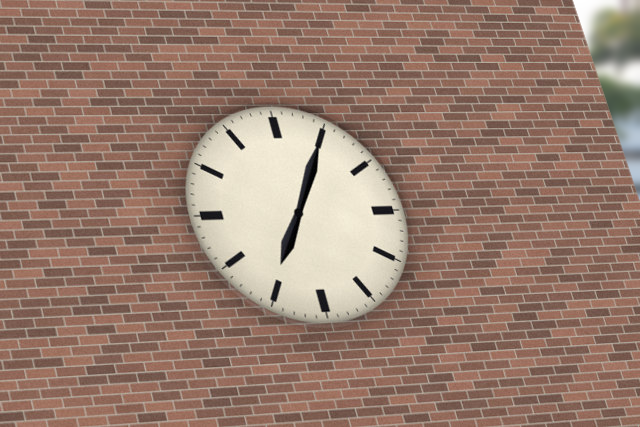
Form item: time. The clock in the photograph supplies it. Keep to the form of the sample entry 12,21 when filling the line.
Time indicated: 7,05
